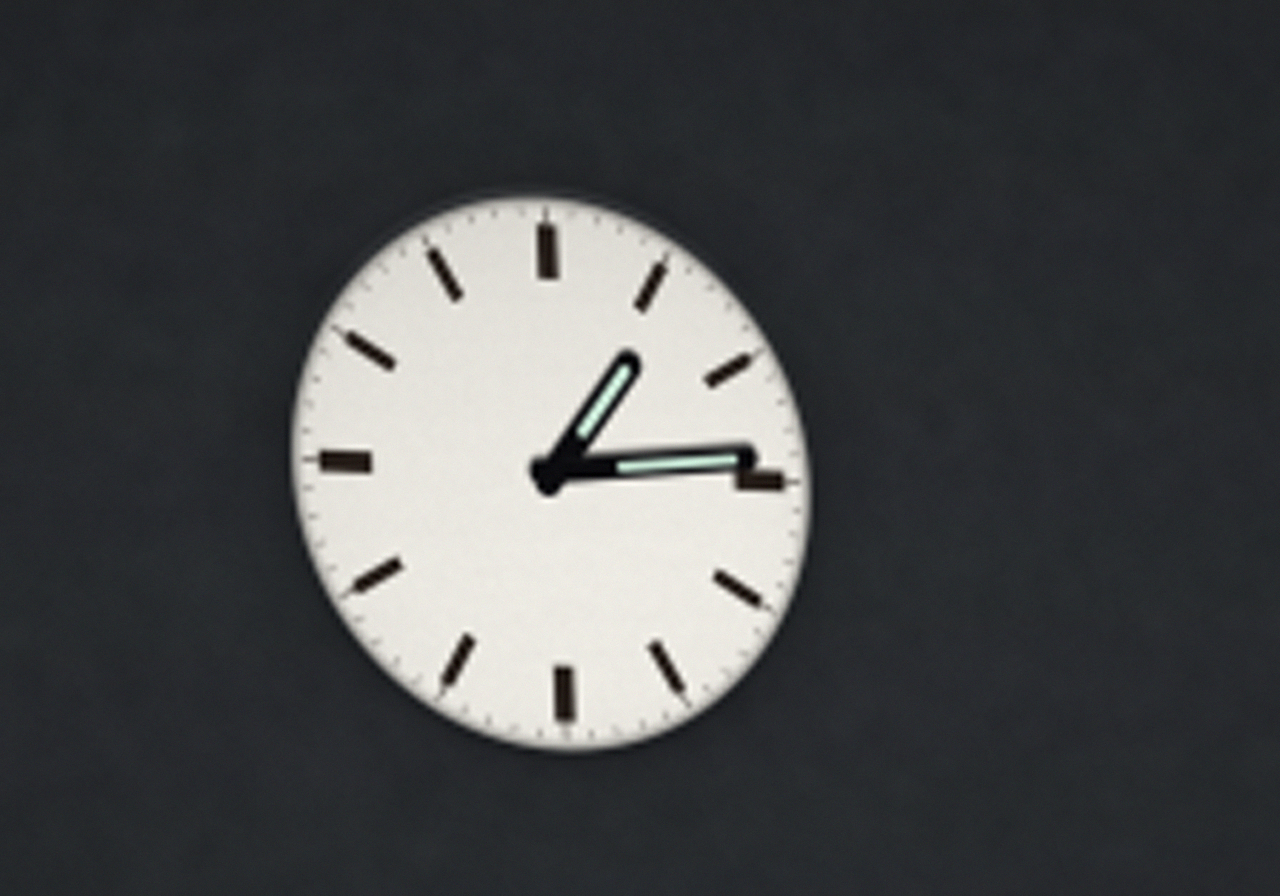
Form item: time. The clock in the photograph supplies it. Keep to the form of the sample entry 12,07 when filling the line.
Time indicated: 1,14
